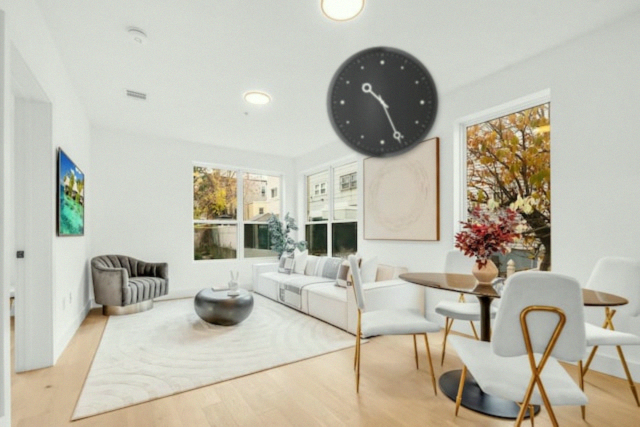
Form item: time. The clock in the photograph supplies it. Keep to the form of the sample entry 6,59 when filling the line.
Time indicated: 10,26
